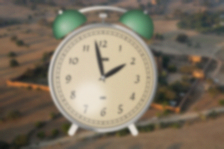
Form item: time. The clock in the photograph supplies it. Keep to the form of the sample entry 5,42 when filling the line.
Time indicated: 1,58
